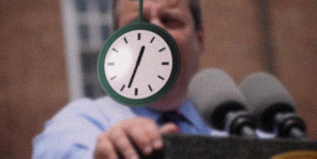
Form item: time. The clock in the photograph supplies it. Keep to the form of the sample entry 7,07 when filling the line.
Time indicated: 12,33
